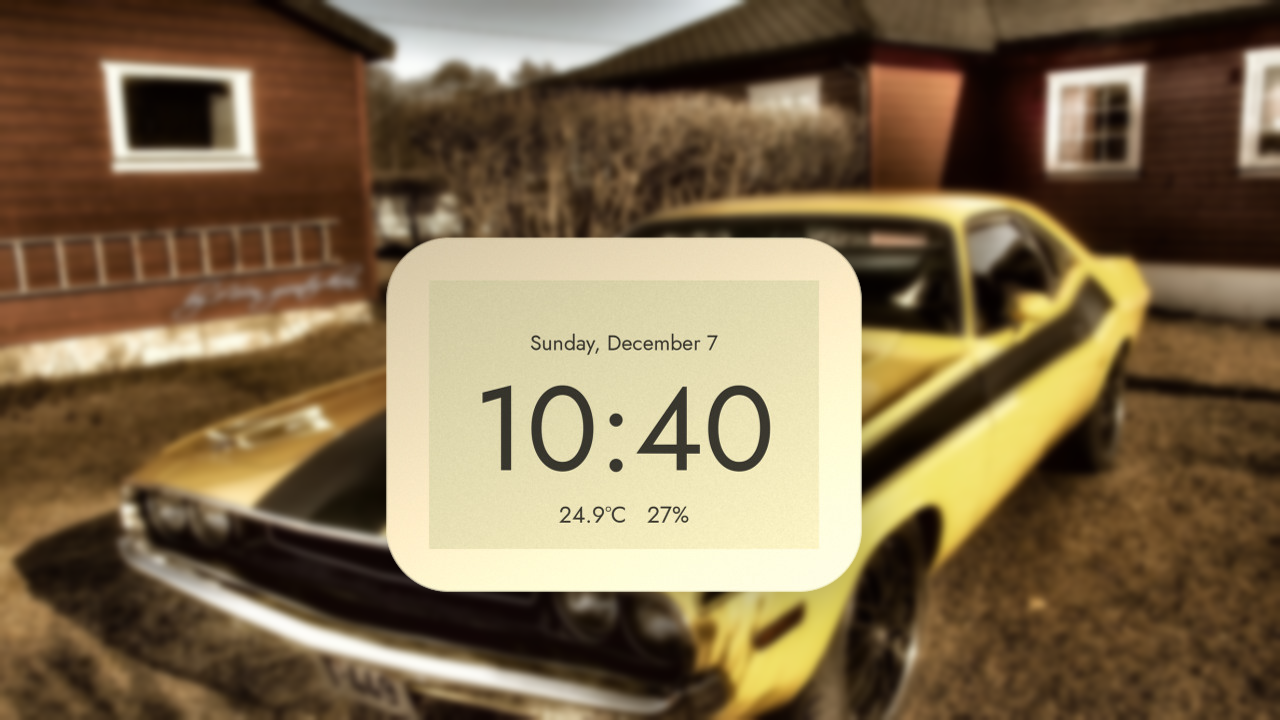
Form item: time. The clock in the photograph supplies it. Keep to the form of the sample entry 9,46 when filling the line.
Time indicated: 10,40
